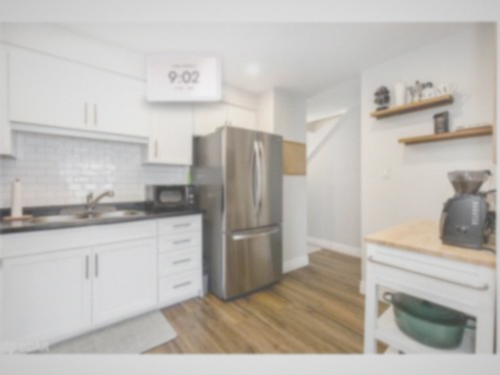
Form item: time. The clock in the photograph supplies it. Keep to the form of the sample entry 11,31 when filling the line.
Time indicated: 9,02
